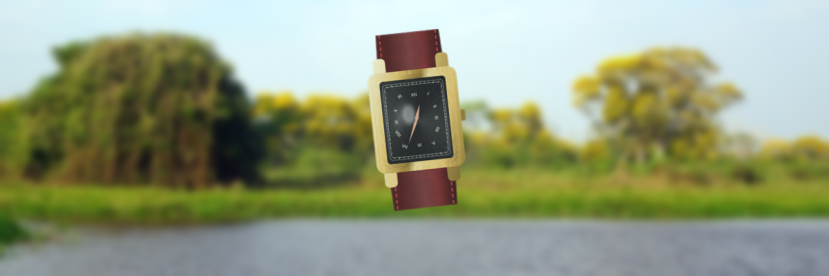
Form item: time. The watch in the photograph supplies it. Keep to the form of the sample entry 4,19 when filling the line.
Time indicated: 12,34
